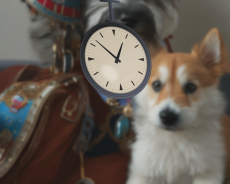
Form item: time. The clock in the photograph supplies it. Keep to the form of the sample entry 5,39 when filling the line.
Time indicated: 12,52
